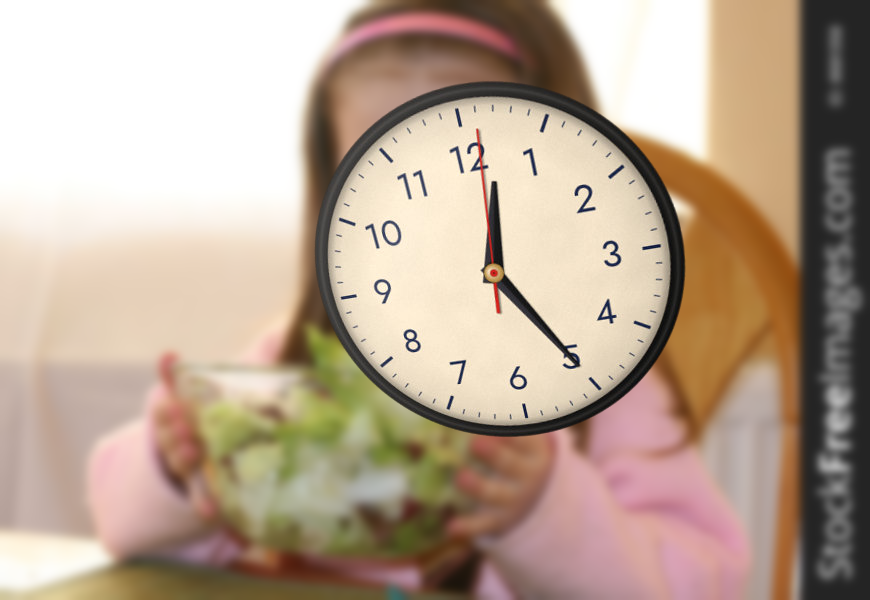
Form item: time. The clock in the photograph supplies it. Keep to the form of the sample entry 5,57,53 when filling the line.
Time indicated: 12,25,01
